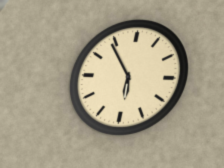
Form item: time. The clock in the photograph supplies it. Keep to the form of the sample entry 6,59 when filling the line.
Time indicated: 5,54
